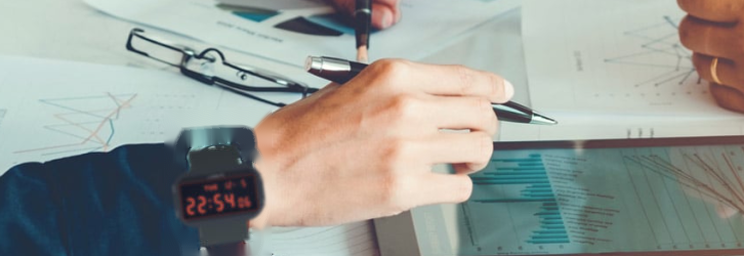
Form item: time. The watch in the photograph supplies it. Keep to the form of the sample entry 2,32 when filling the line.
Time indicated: 22,54
